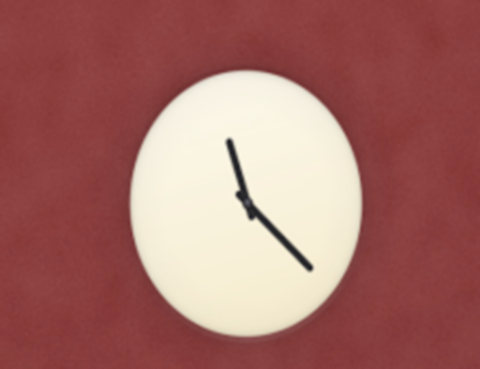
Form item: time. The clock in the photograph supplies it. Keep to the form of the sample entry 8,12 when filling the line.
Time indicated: 11,22
